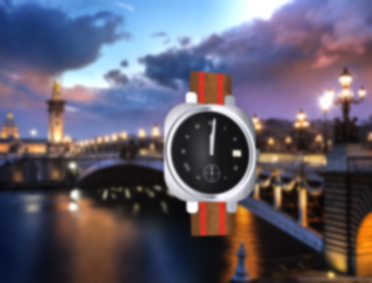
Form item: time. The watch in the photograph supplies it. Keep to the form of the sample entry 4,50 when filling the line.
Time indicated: 12,01
